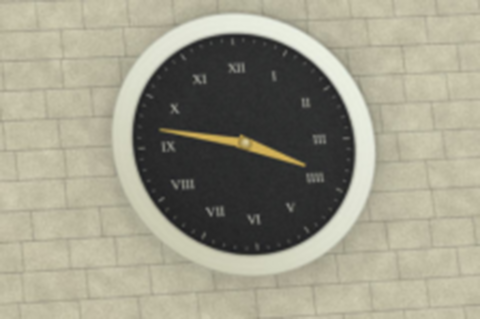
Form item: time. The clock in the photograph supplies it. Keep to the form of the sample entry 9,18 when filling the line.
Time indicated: 3,47
